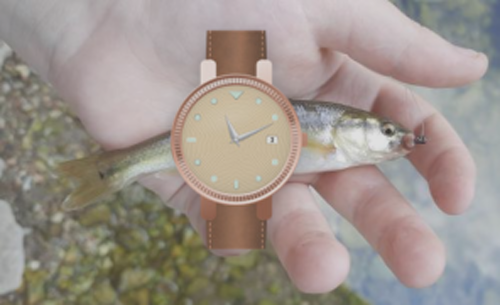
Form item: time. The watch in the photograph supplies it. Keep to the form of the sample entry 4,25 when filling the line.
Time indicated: 11,11
